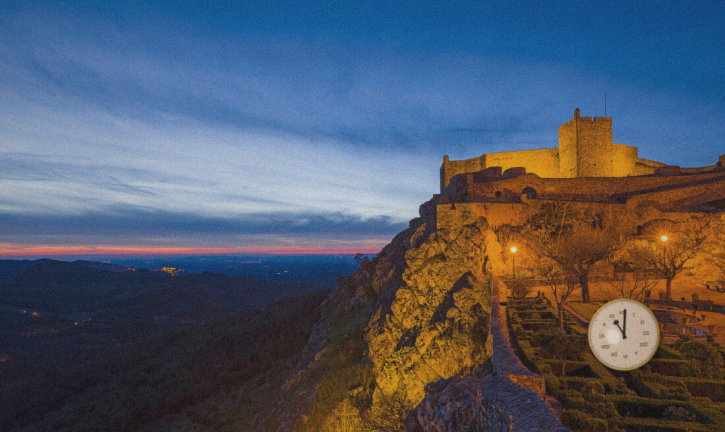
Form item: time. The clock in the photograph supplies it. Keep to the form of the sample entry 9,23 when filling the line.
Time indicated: 11,01
